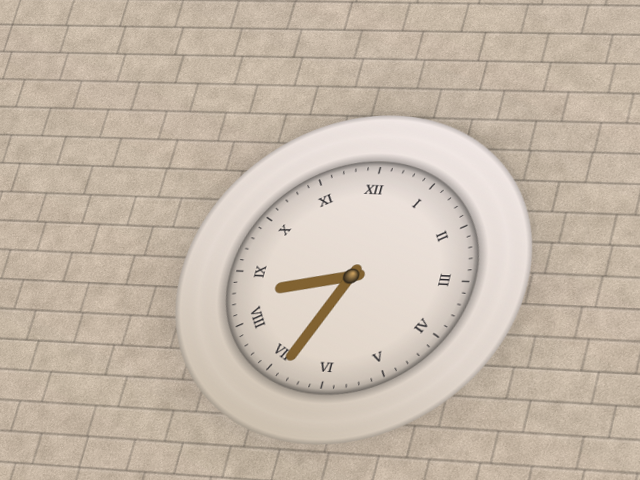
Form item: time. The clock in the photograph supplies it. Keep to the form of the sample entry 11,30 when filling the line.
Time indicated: 8,34
